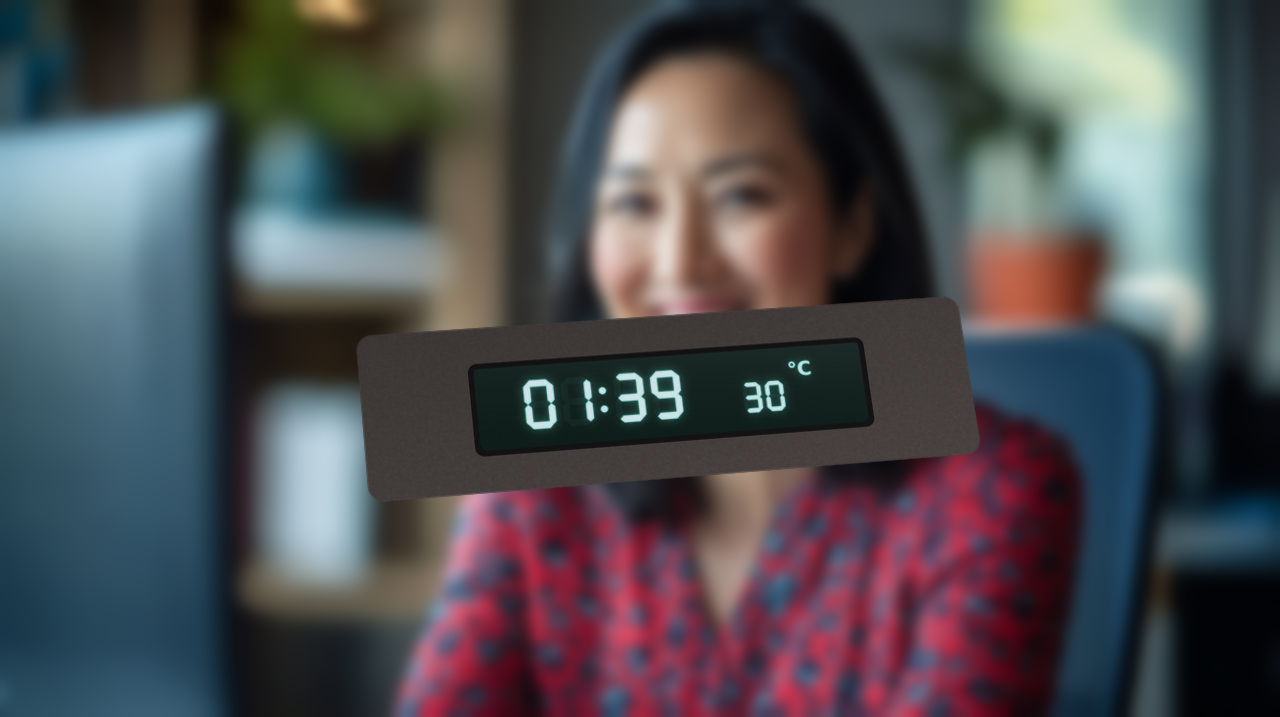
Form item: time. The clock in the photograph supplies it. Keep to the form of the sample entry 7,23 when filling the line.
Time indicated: 1,39
